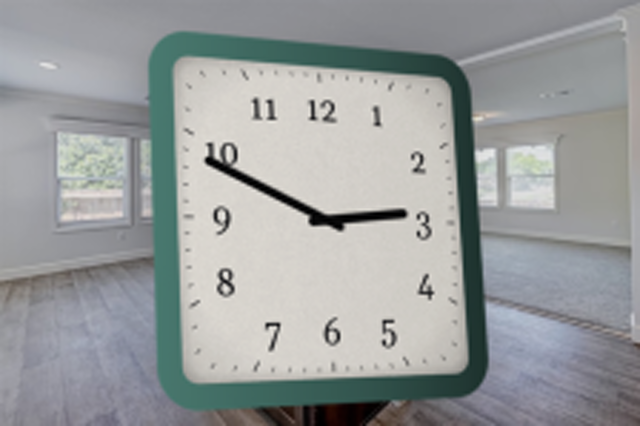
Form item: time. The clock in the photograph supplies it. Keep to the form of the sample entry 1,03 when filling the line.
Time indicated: 2,49
